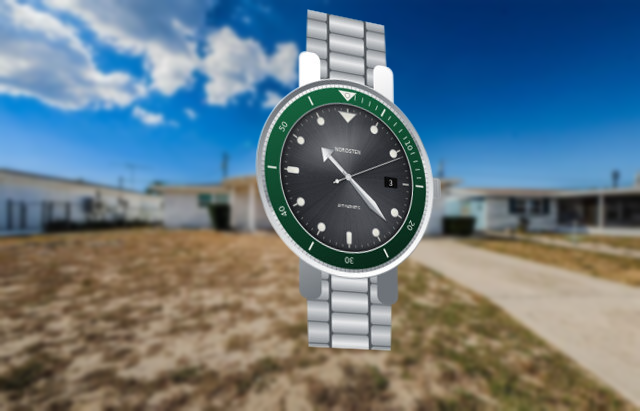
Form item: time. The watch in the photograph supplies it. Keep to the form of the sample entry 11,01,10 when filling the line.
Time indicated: 10,22,11
